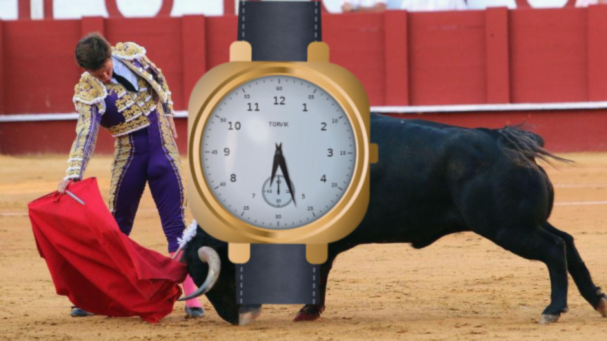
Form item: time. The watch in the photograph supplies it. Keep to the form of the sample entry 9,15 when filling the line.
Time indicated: 6,27
